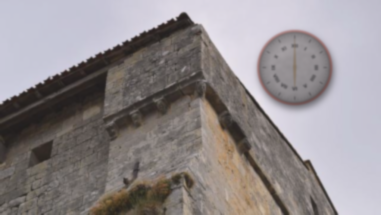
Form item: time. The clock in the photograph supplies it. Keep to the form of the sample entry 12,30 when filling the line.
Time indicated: 6,00
